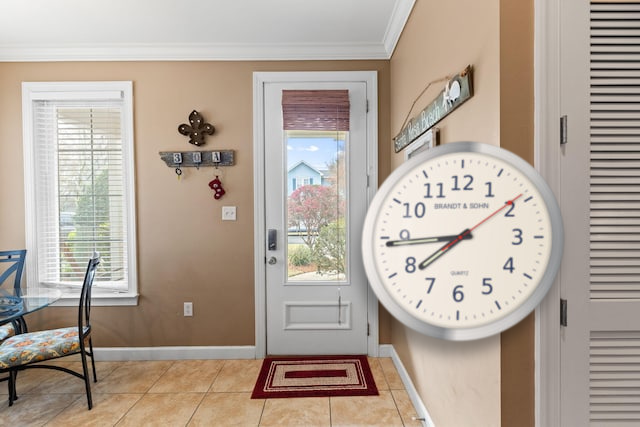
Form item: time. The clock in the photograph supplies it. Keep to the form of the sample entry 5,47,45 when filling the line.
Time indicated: 7,44,09
